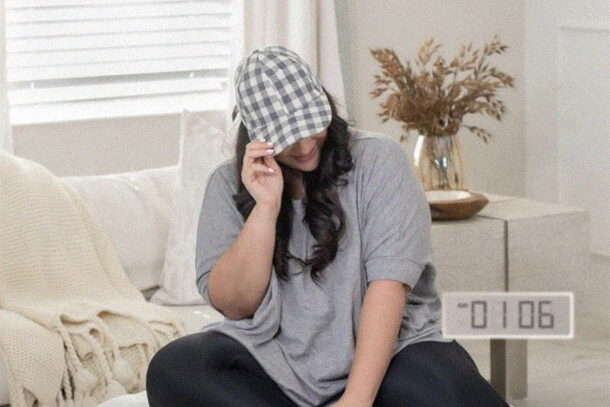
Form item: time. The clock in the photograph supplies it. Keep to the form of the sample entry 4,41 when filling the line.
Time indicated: 1,06
